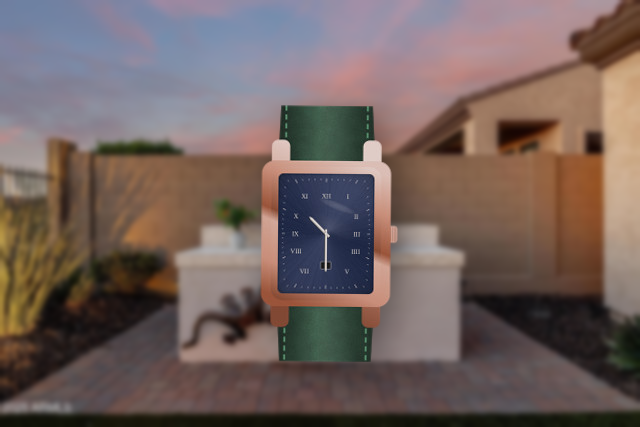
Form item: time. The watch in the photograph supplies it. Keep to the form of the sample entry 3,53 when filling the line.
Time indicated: 10,30
